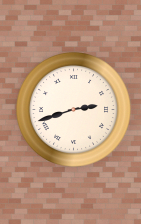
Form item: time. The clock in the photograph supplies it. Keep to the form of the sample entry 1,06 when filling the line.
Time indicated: 2,42
